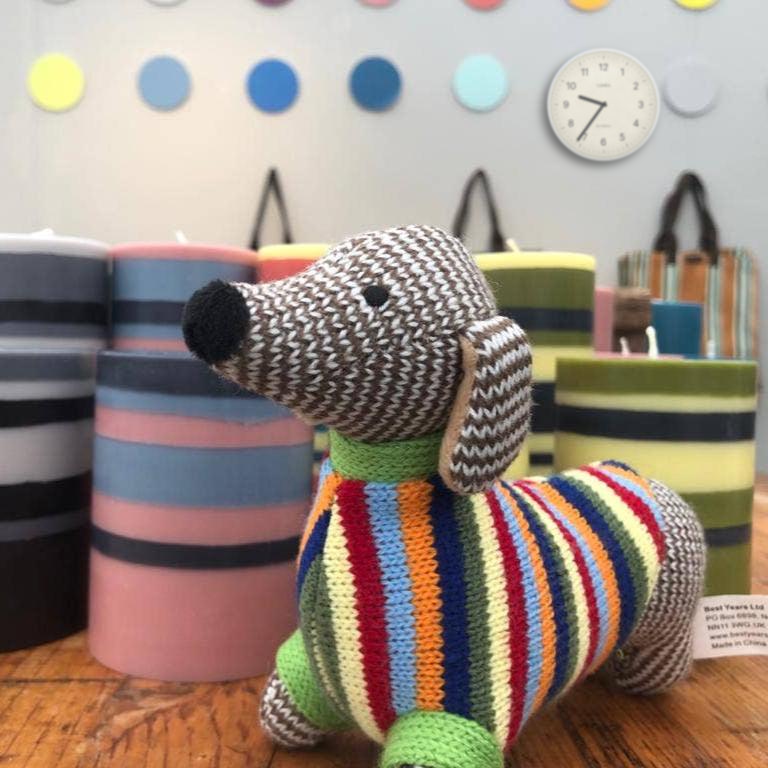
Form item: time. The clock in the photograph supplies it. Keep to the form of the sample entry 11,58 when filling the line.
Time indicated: 9,36
